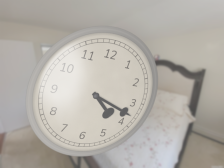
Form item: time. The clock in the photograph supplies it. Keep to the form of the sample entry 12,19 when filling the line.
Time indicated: 4,18
